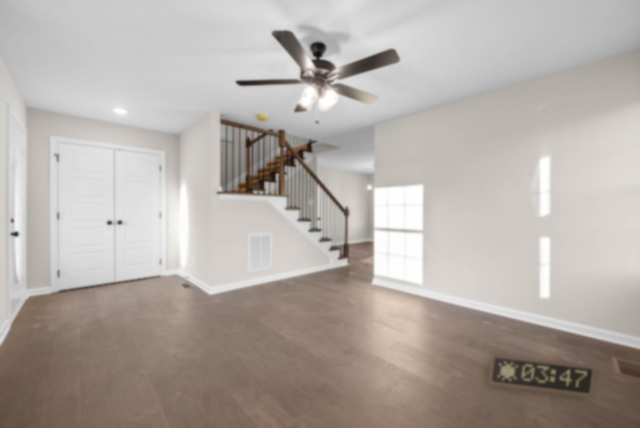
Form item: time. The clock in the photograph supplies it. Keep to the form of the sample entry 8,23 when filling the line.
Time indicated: 3,47
